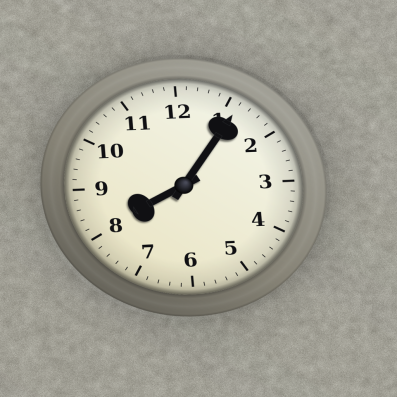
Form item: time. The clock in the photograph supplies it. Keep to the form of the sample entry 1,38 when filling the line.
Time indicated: 8,06
